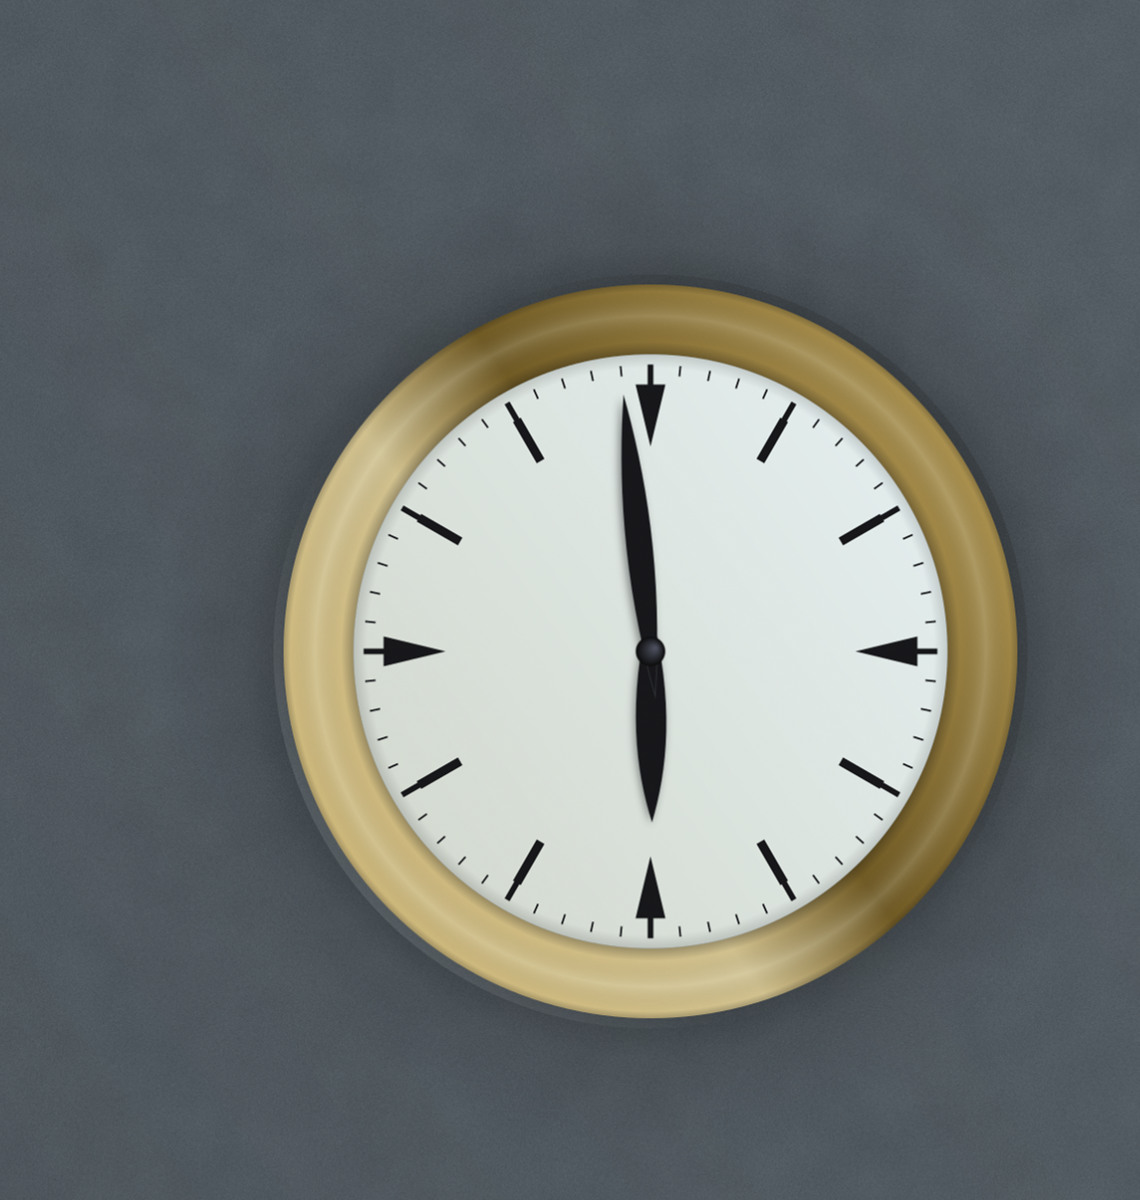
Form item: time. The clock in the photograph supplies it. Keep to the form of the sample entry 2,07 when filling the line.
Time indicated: 5,59
